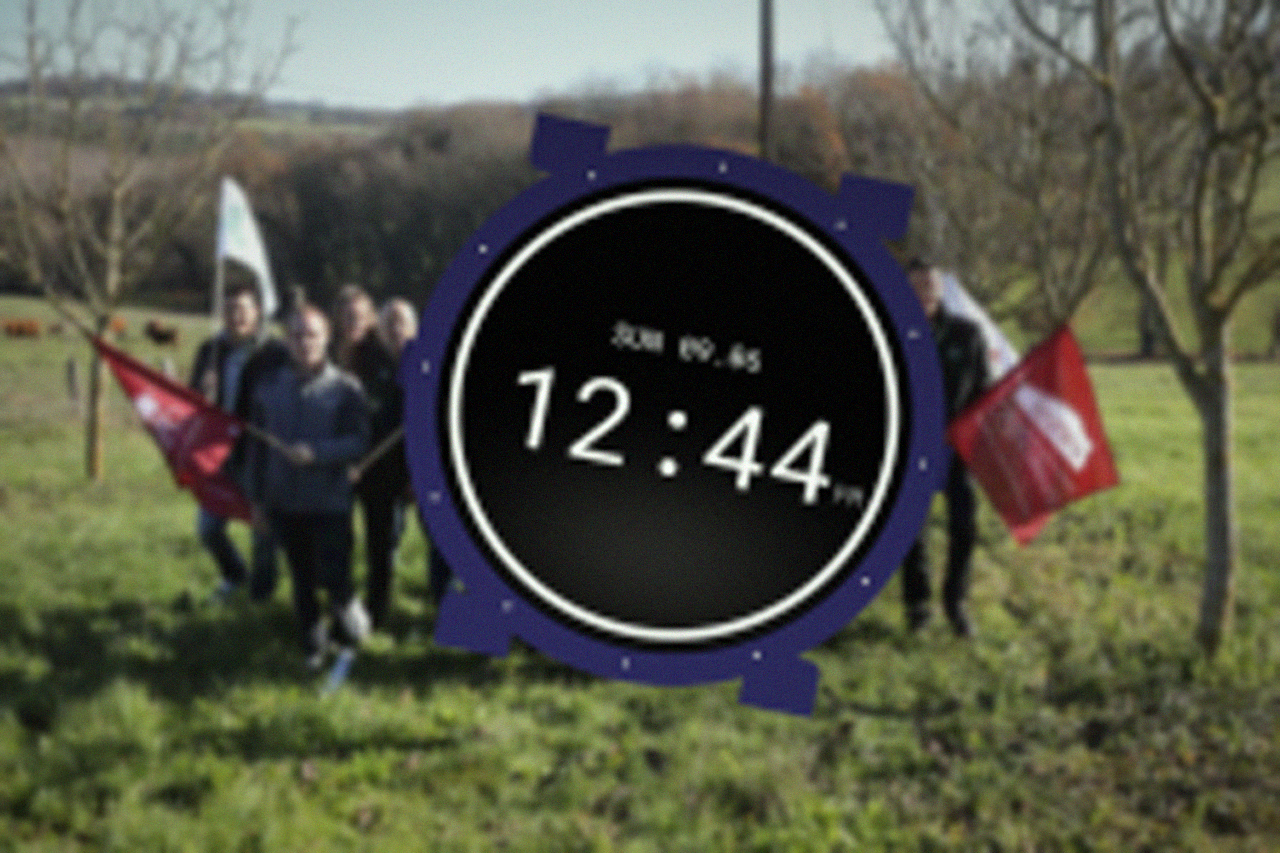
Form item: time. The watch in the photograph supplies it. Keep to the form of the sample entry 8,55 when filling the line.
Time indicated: 12,44
